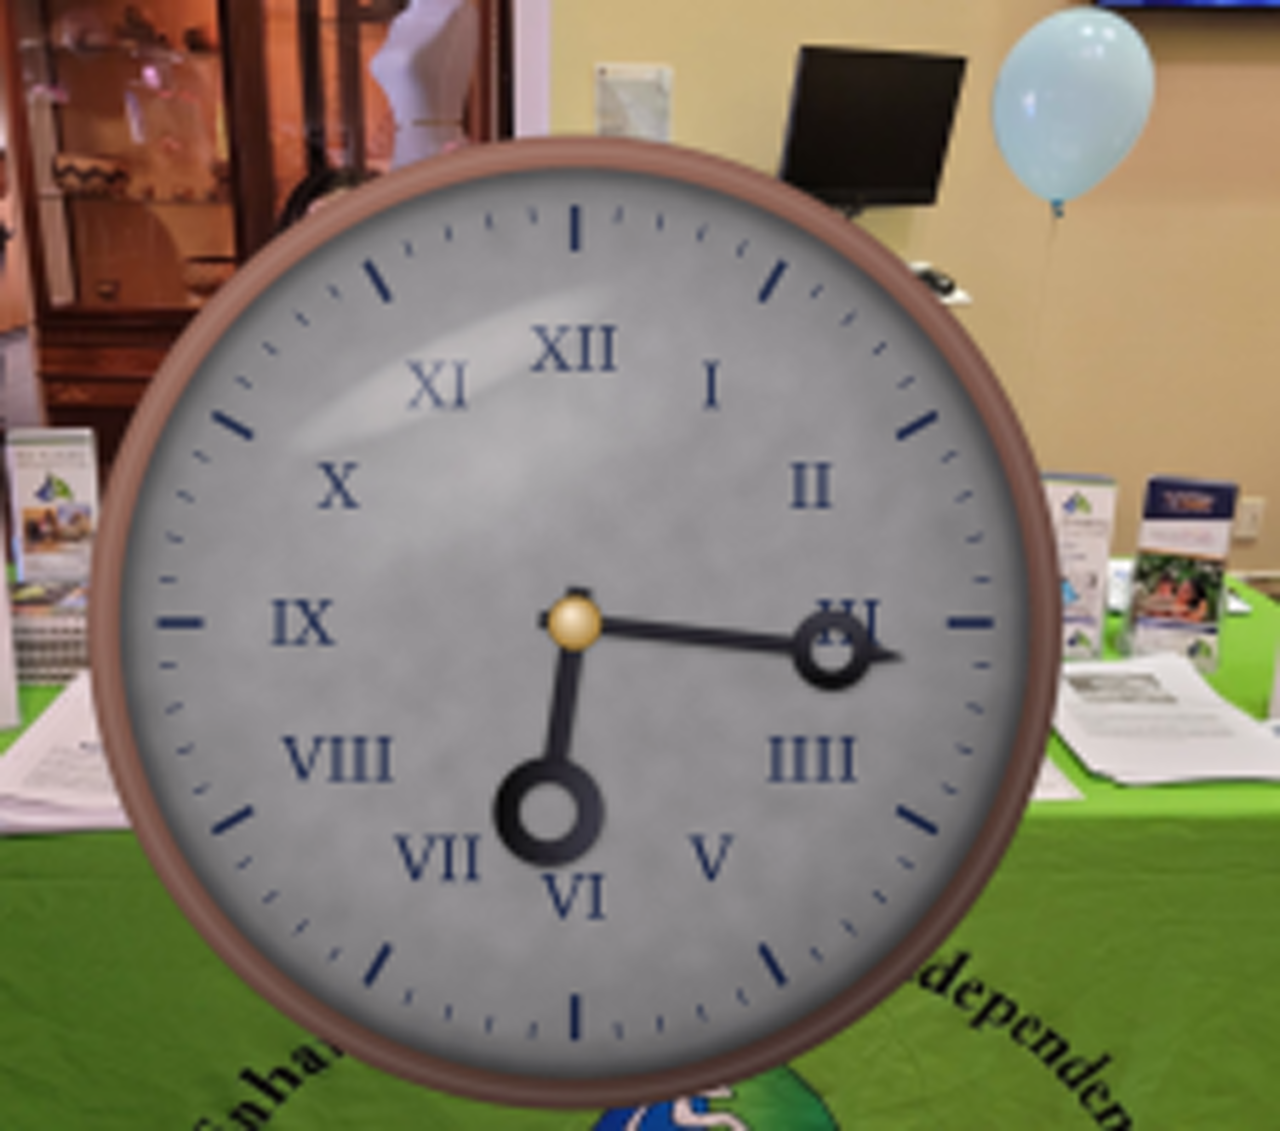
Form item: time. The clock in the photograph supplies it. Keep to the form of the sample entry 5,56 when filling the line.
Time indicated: 6,16
